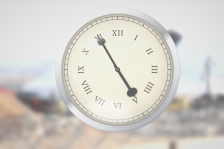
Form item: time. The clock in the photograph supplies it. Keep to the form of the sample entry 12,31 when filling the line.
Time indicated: 4,55
